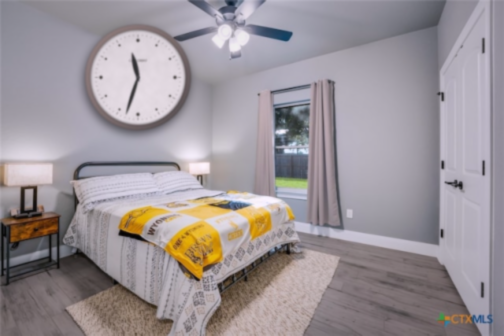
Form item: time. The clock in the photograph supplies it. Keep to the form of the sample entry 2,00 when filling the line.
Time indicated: 11,33
